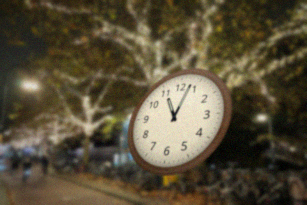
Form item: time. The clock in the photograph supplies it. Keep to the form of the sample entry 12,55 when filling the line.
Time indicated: 11,03
